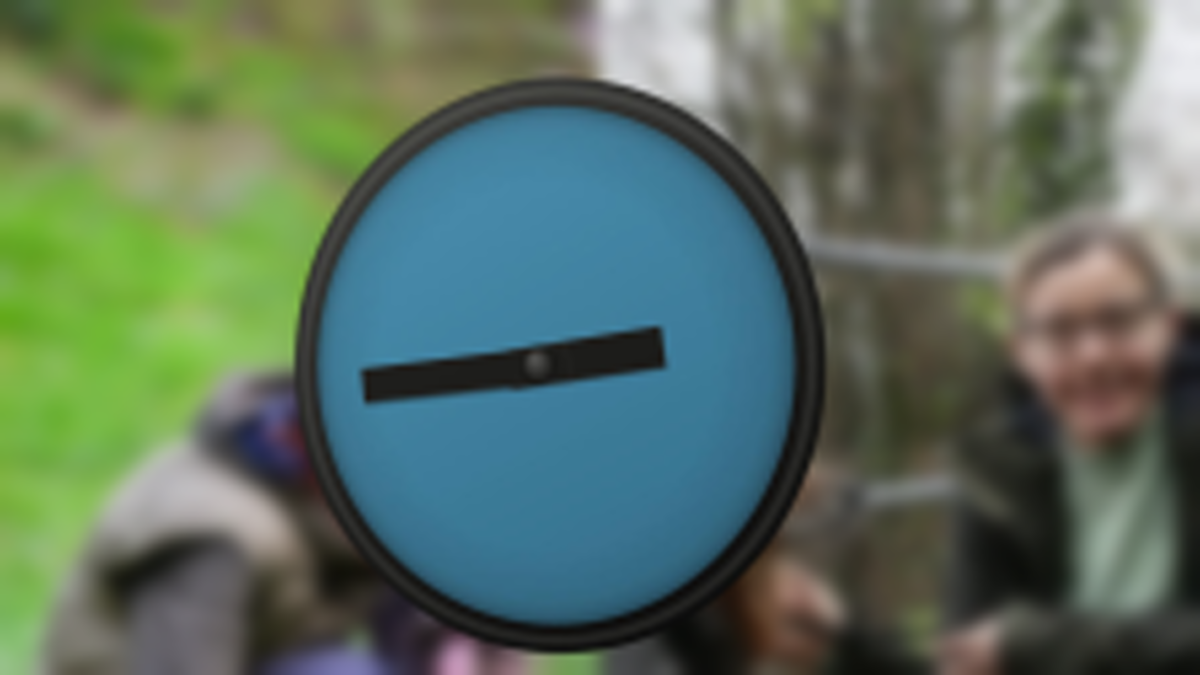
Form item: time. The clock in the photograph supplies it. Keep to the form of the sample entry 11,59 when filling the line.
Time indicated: 2,44
